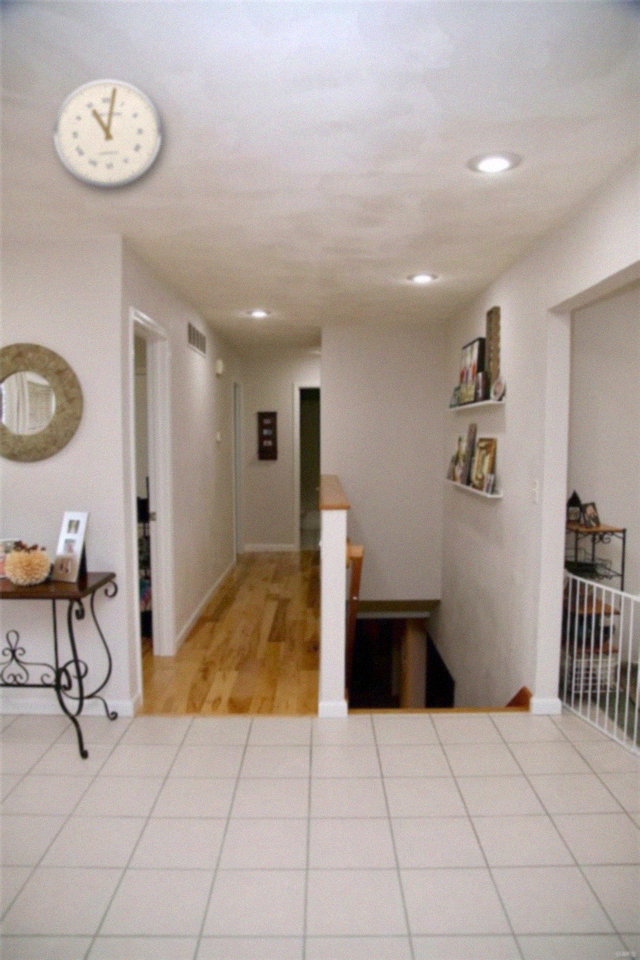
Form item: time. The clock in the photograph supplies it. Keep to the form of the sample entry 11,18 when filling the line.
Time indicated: 11,02
